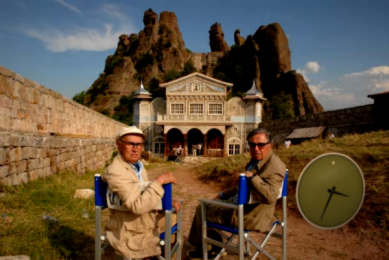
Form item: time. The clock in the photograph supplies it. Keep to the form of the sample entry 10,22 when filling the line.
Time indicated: 3,34
